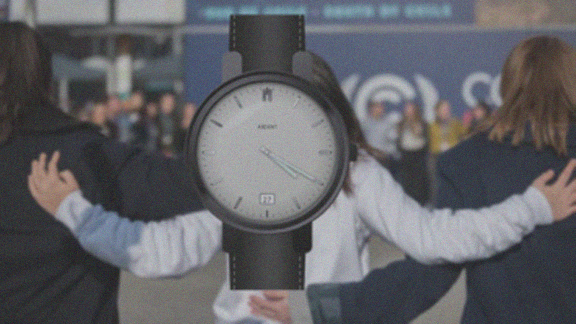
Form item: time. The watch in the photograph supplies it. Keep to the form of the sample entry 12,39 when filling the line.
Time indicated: 4,20
